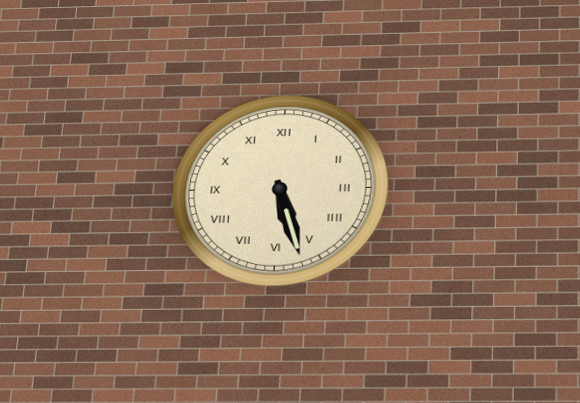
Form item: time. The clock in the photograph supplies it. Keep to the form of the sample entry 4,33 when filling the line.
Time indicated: 5,27
